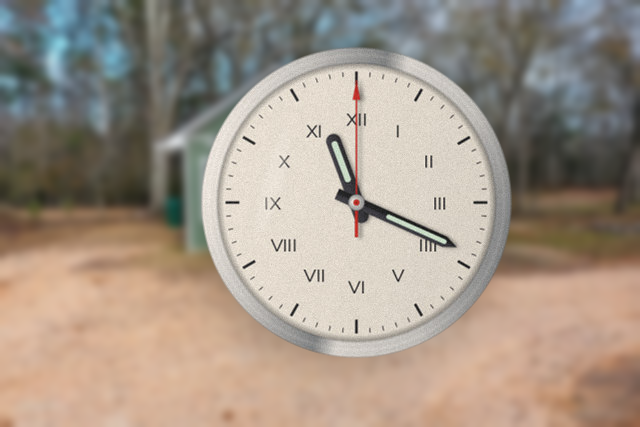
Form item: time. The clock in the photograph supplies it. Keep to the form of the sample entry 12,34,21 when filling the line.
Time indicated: 11,19,00
